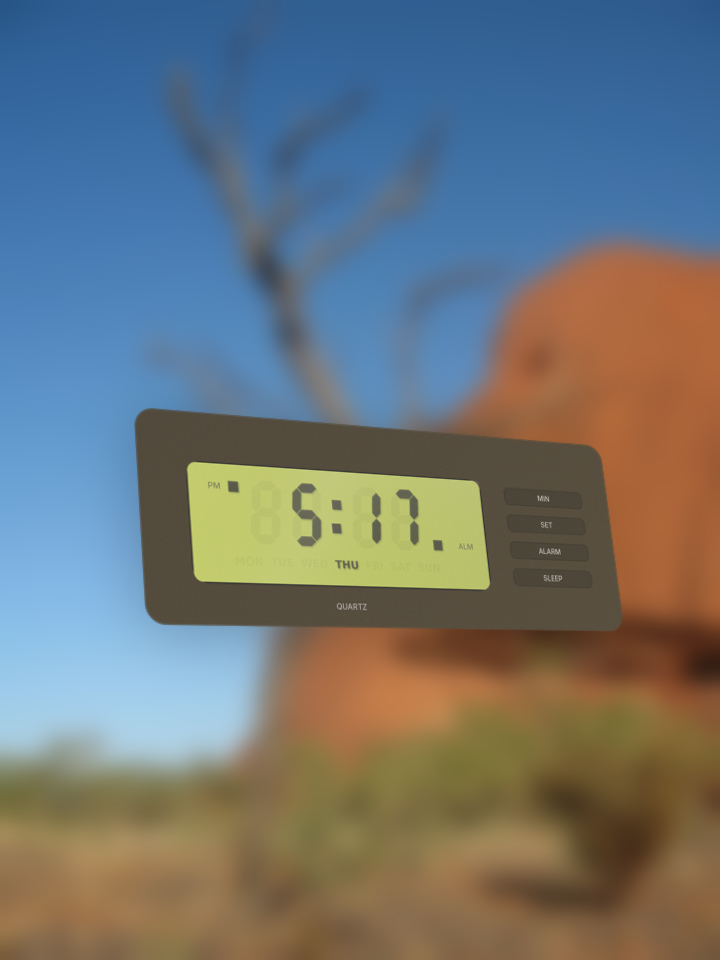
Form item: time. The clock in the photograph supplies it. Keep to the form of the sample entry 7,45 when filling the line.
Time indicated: 5,17
